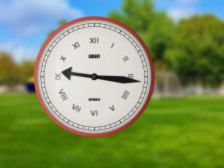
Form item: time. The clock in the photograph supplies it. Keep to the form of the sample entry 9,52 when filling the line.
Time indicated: 9,16
